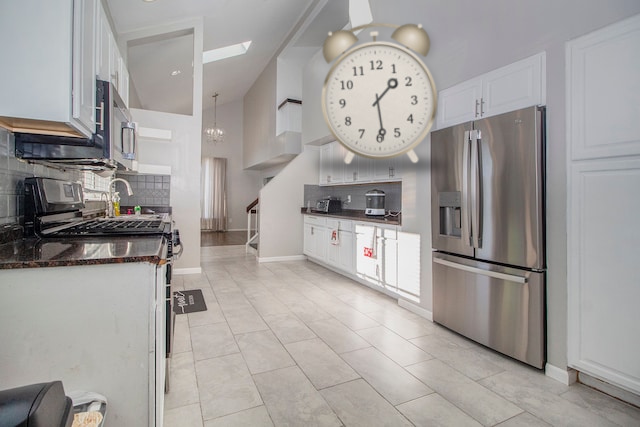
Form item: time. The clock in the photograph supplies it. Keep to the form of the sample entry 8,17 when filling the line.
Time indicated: 1,29
